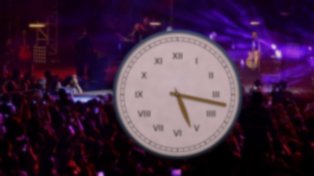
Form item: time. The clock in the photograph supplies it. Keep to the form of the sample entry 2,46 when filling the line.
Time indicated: 5,17
